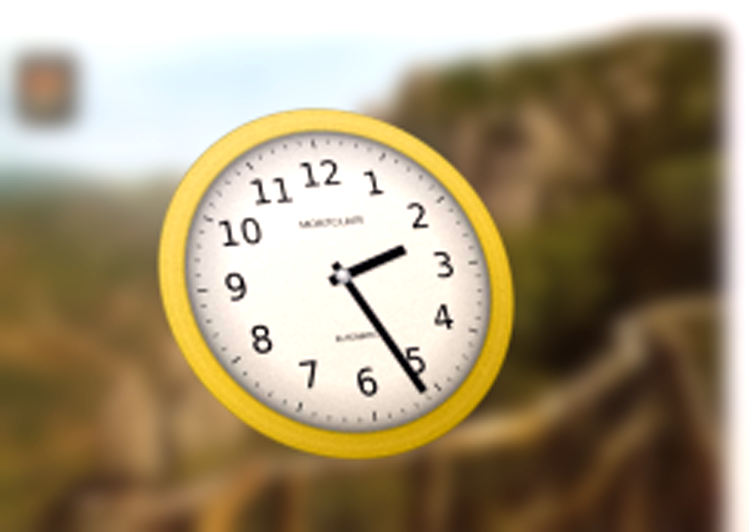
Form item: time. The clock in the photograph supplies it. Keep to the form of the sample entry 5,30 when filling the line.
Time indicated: 2,26
